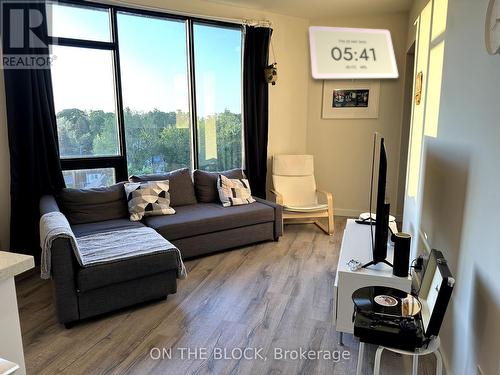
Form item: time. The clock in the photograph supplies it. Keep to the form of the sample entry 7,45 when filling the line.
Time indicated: 5,41
